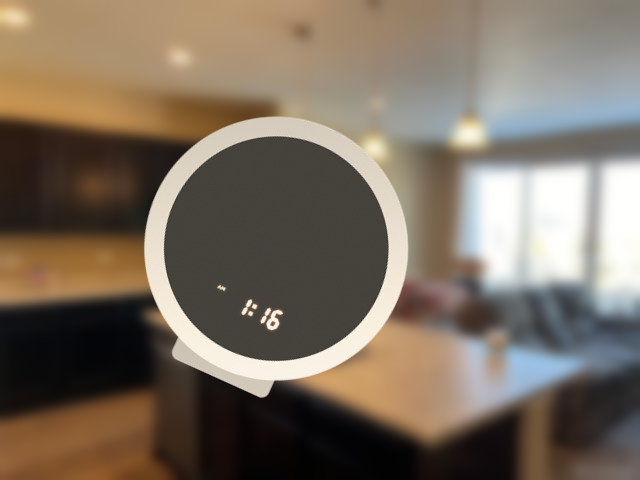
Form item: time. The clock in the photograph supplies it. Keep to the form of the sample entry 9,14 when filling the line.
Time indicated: 1,16
